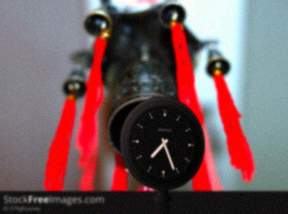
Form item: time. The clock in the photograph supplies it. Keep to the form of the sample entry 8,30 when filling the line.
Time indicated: 7,26
